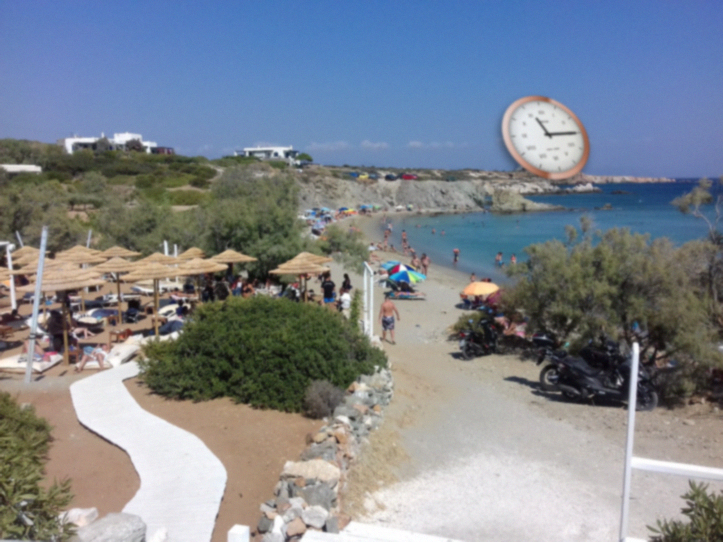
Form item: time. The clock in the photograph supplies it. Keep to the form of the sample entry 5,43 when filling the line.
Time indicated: 11,15
